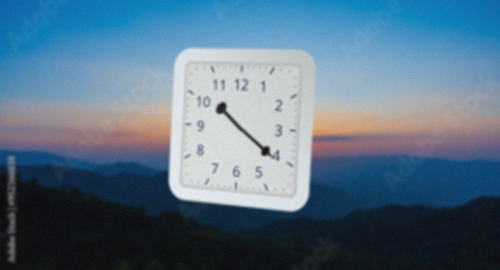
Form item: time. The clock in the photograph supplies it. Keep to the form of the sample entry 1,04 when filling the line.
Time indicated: 10,21
